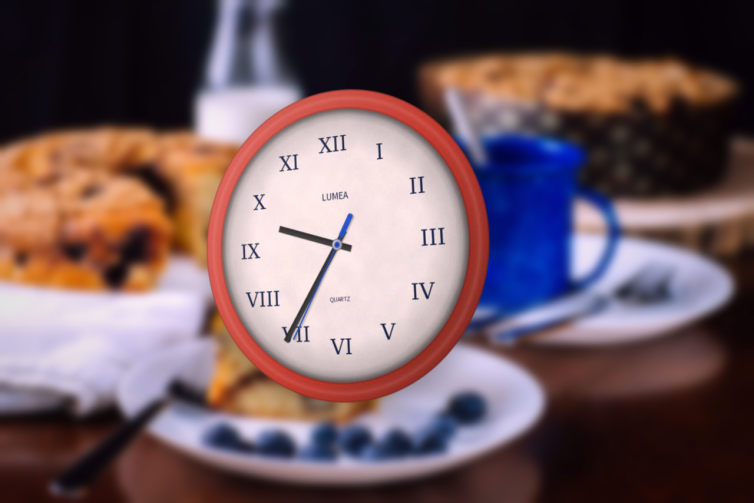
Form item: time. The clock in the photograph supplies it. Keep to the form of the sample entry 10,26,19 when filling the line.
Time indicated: 9,35,35
